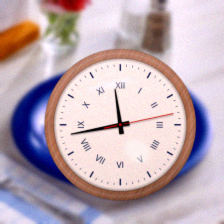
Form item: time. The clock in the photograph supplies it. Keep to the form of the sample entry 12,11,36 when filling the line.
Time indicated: 11,43,13
